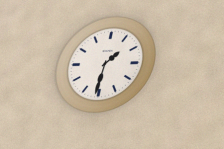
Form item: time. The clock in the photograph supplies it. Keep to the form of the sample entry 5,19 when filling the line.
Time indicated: 1,31
